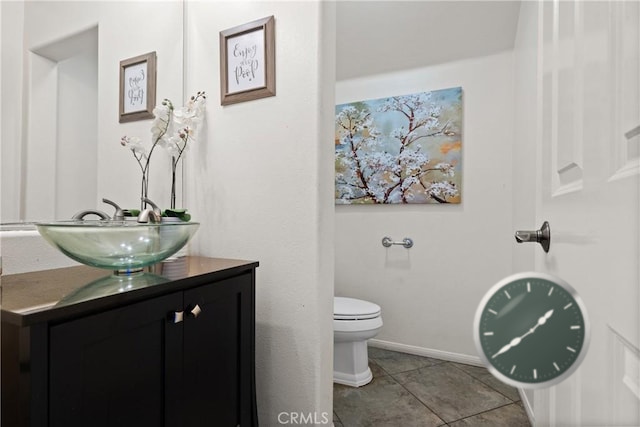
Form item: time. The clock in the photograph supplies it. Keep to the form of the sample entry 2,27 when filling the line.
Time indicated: 1,40
